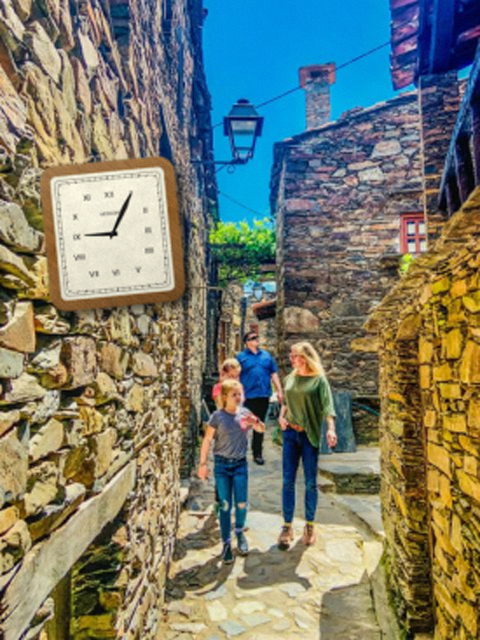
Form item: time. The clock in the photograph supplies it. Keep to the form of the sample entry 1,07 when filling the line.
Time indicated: 9,05
